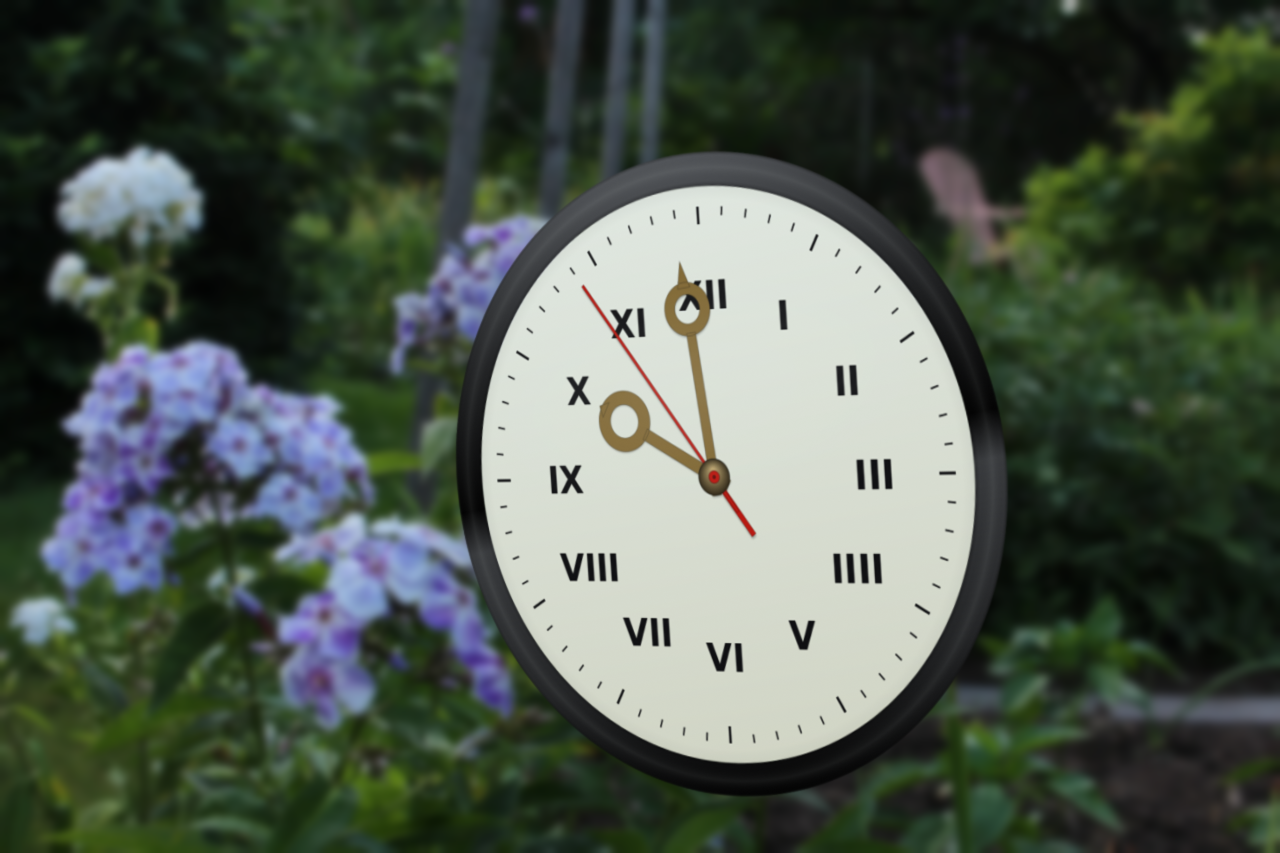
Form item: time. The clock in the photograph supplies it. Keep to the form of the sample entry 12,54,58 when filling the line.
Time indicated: 9,58,54
